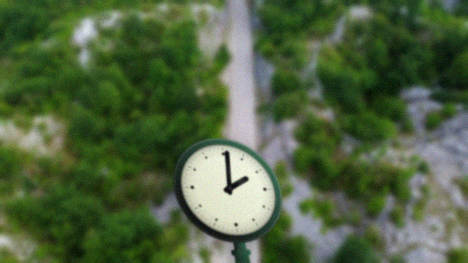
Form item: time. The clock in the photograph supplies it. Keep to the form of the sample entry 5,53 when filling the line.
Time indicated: 2,01
